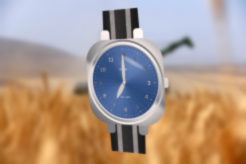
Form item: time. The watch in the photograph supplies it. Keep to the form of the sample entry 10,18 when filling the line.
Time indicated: 7,00
